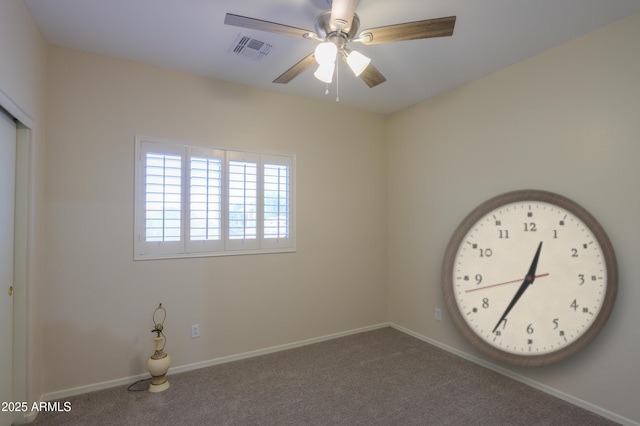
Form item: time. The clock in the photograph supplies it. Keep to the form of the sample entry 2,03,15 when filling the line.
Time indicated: 12,35,43
